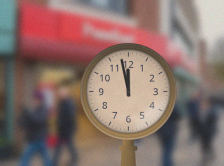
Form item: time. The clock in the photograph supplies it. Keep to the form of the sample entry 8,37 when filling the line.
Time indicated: 11,58
